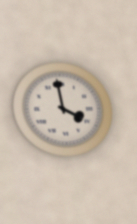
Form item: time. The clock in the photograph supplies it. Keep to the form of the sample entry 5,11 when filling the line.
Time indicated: 3,59
